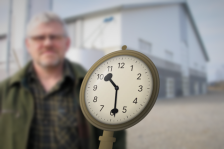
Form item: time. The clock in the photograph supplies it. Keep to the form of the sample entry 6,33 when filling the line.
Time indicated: 10,29
